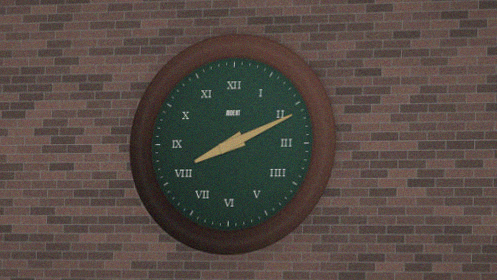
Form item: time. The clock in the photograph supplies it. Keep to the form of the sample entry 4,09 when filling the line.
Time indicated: 8,11
